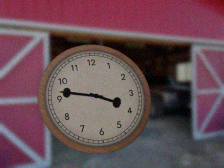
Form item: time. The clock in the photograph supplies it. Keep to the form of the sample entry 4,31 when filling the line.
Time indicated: 3,47
